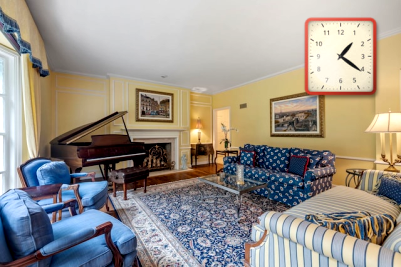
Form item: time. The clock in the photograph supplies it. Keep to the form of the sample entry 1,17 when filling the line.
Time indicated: 1,21
